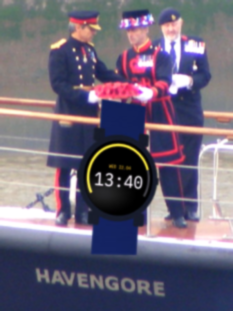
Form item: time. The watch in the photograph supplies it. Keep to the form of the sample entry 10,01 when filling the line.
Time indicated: 13,40
